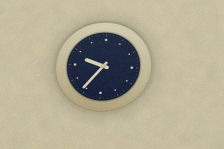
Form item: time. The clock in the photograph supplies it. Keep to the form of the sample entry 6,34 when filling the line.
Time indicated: 9,36
